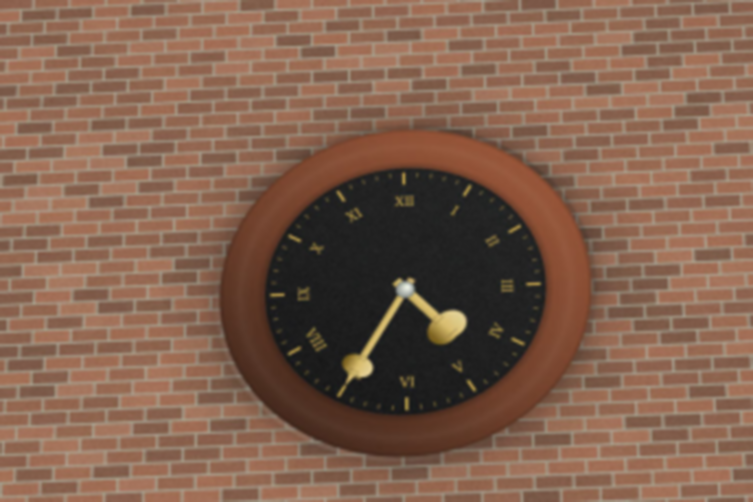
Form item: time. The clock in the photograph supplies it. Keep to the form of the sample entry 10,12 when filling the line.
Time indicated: 4,35
